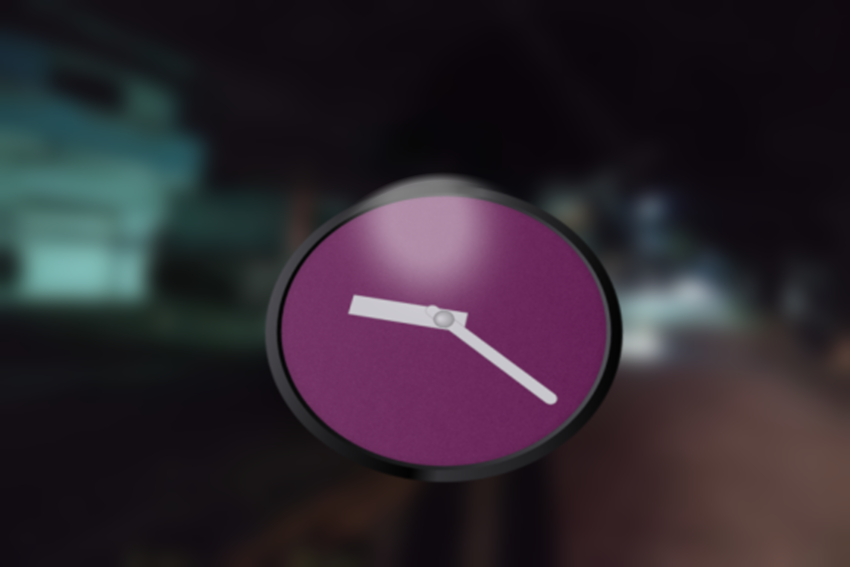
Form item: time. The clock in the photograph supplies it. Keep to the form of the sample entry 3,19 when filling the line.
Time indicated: 9,22
